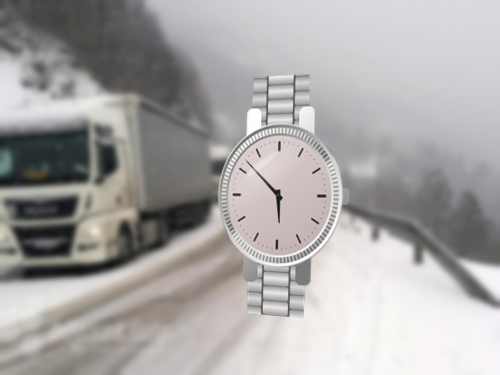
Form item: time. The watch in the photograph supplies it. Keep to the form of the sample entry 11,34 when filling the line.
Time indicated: 5,52
